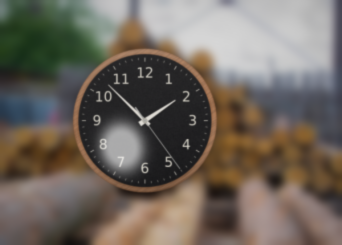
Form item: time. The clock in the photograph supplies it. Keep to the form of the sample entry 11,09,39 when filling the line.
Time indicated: 1,52,24
